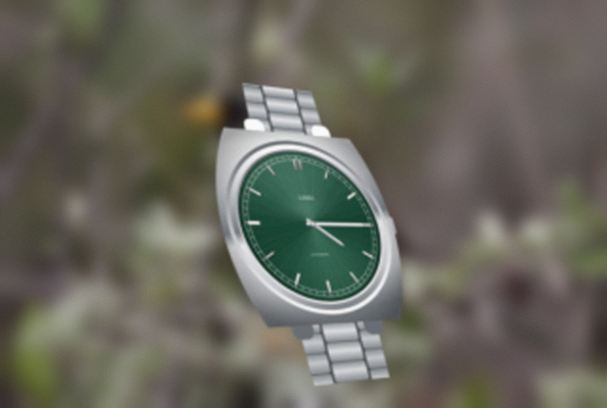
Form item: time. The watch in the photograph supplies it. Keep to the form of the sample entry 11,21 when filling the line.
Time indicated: 4,15
